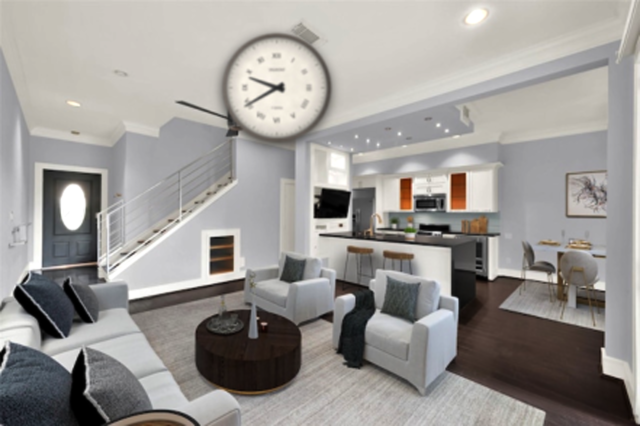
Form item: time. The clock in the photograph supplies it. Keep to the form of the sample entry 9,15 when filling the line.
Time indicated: 9,40
